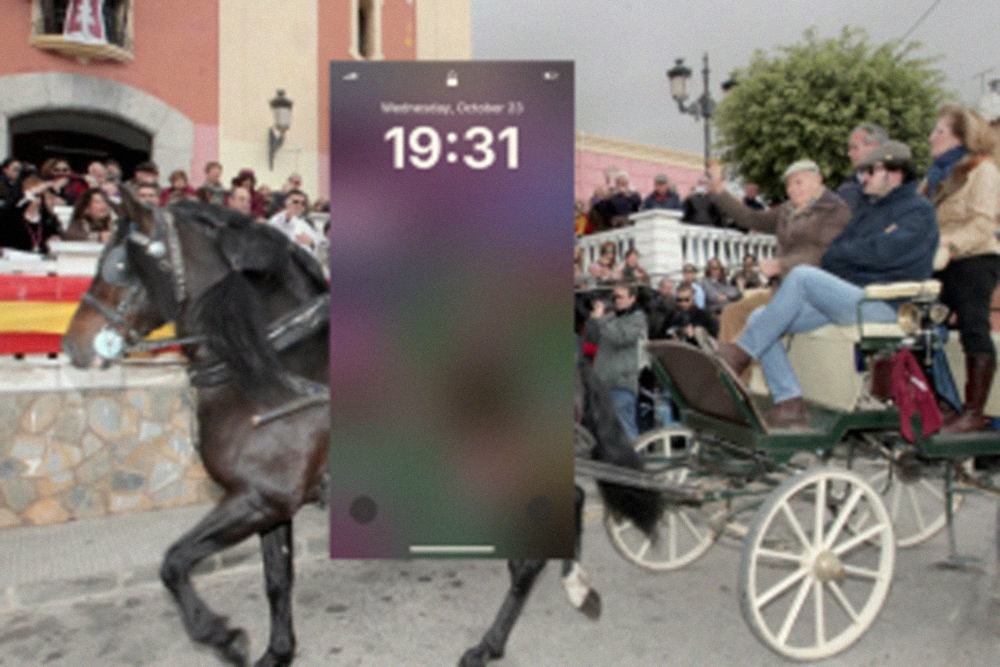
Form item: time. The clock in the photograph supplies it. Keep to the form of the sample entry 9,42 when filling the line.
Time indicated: 19,31
